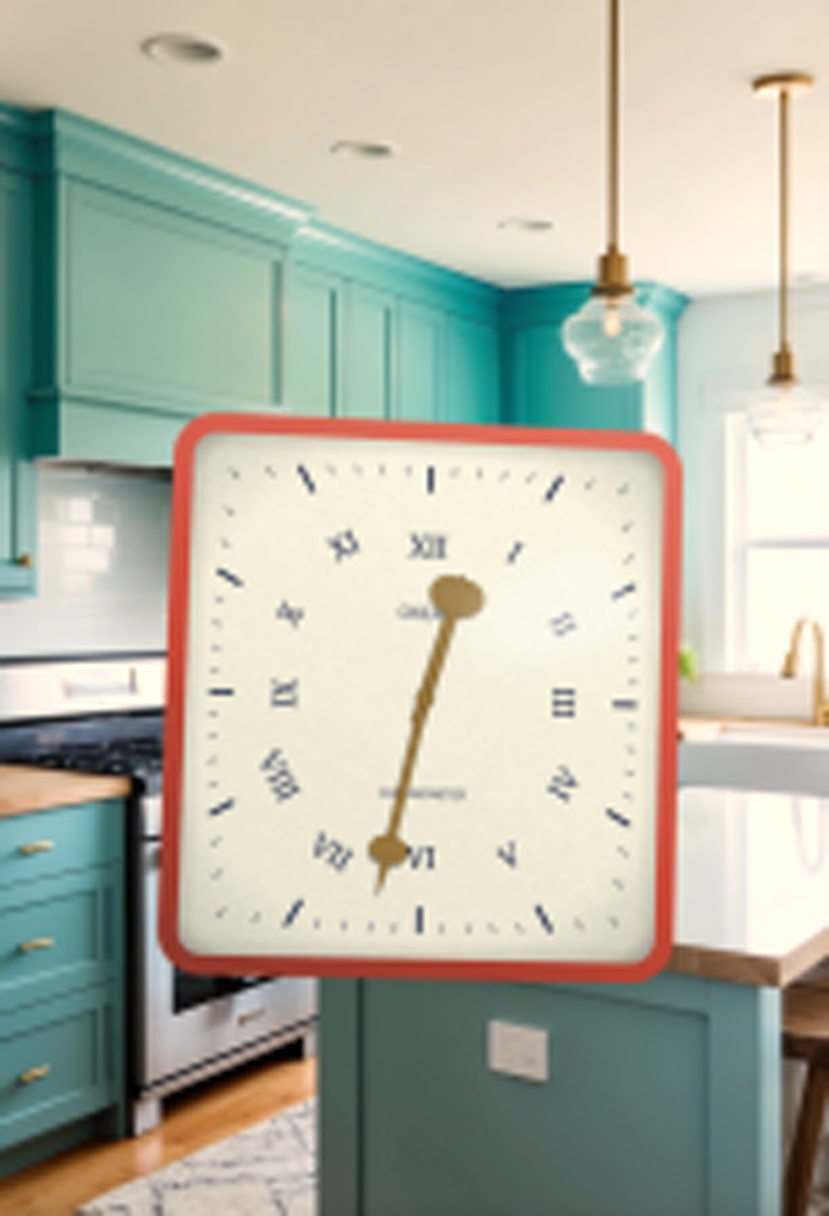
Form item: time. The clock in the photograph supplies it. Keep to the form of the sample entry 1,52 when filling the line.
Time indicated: 12,32
